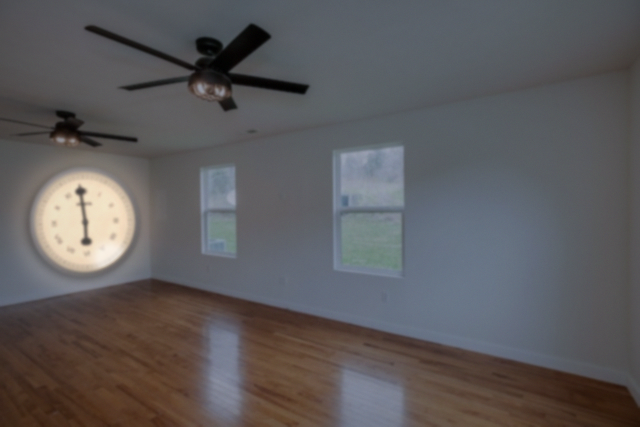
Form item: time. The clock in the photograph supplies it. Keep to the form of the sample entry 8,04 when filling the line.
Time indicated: 5,59
